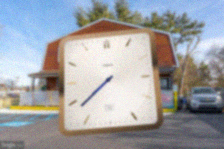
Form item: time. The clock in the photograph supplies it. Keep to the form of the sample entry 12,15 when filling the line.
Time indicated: 7,38
